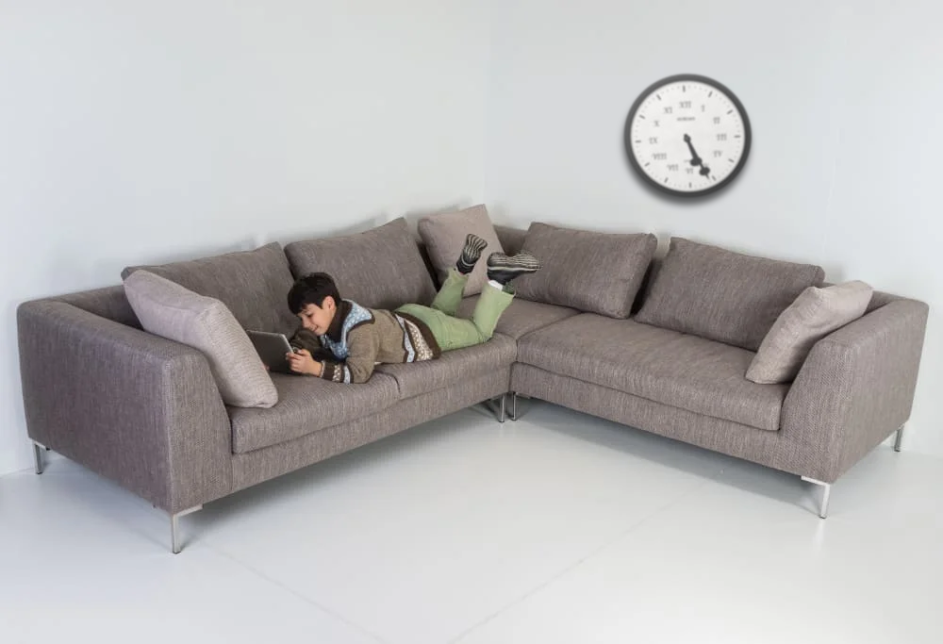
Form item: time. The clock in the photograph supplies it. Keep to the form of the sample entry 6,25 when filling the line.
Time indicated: 5,26
